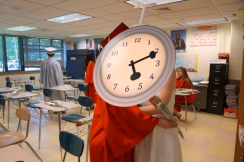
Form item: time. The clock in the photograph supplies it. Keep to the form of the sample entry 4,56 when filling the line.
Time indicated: 5,11
